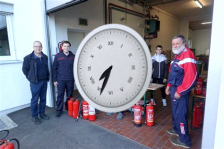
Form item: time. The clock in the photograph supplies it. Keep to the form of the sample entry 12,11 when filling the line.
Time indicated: 7,34
